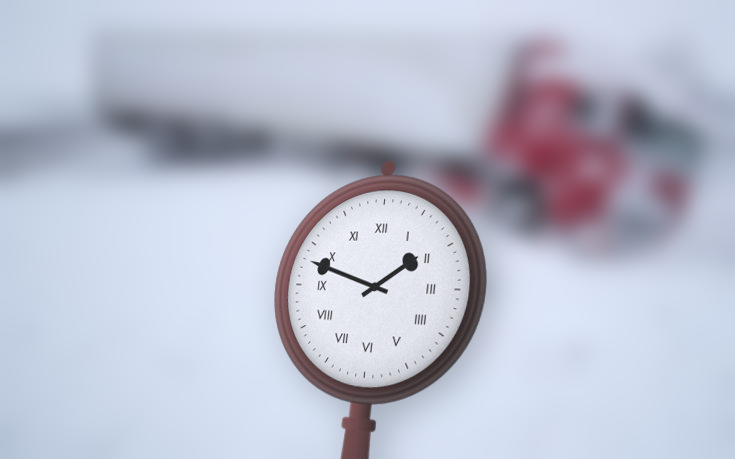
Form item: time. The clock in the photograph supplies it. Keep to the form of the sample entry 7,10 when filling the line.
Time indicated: 1,48
